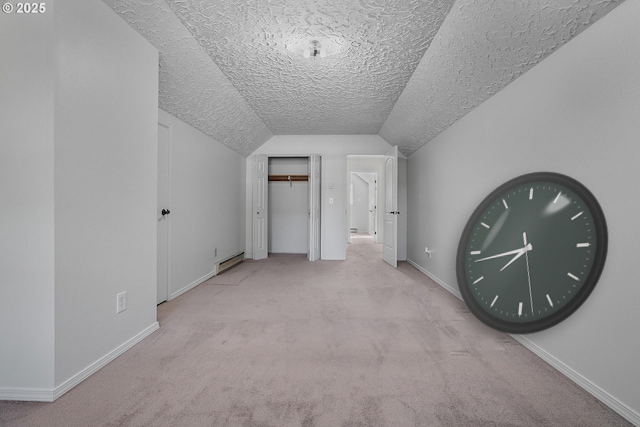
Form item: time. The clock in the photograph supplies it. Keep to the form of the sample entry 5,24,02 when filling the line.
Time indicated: 7,43,28
